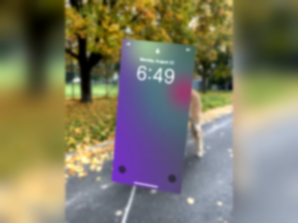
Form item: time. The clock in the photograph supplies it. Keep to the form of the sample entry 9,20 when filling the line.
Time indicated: 6,49
